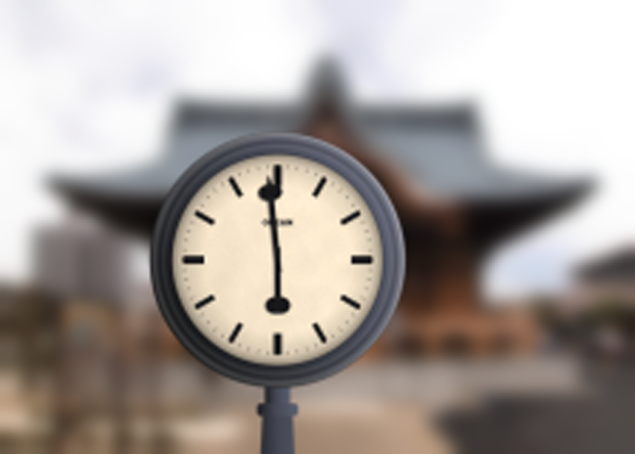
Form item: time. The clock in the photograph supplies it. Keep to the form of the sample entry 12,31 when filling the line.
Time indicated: 5,59
